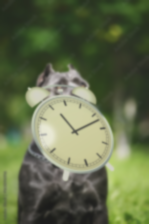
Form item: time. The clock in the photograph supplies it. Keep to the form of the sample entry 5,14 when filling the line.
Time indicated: 11,12
